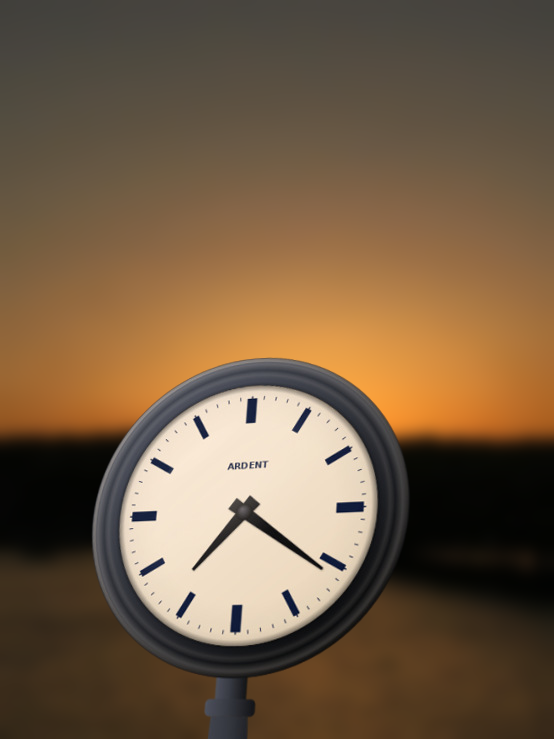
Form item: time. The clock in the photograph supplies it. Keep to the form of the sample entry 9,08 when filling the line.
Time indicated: 7,21
